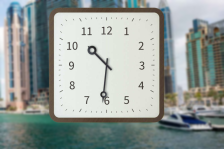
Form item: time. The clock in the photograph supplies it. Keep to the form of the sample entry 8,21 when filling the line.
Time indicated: 10,31
